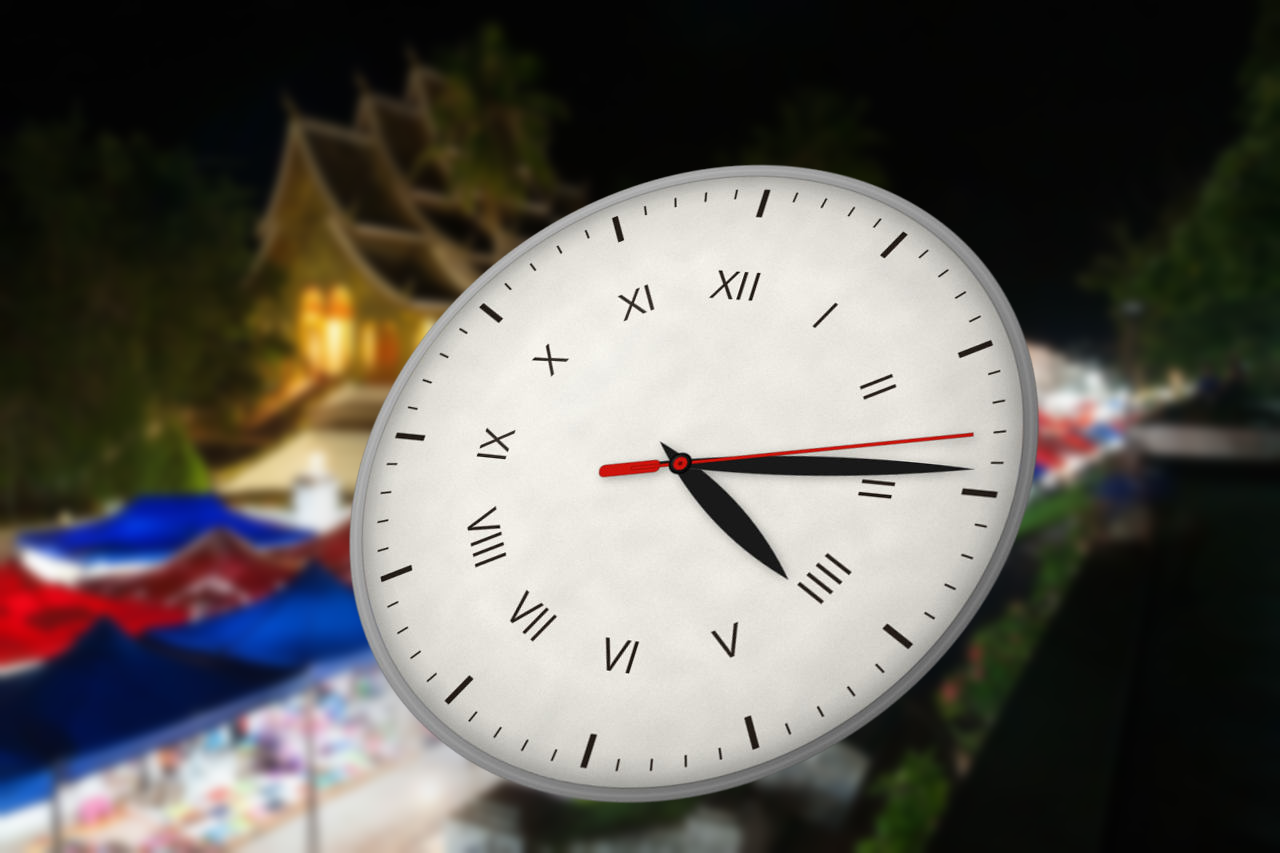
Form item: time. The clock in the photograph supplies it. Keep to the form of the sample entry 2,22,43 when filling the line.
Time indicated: 4,14,13
